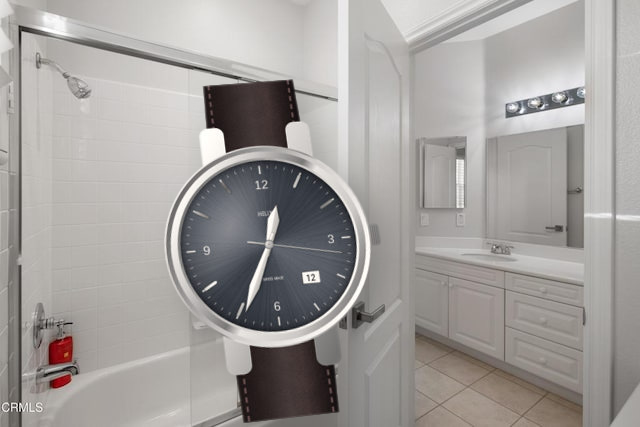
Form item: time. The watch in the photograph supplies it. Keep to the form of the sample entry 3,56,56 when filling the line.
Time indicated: 12,34,17
